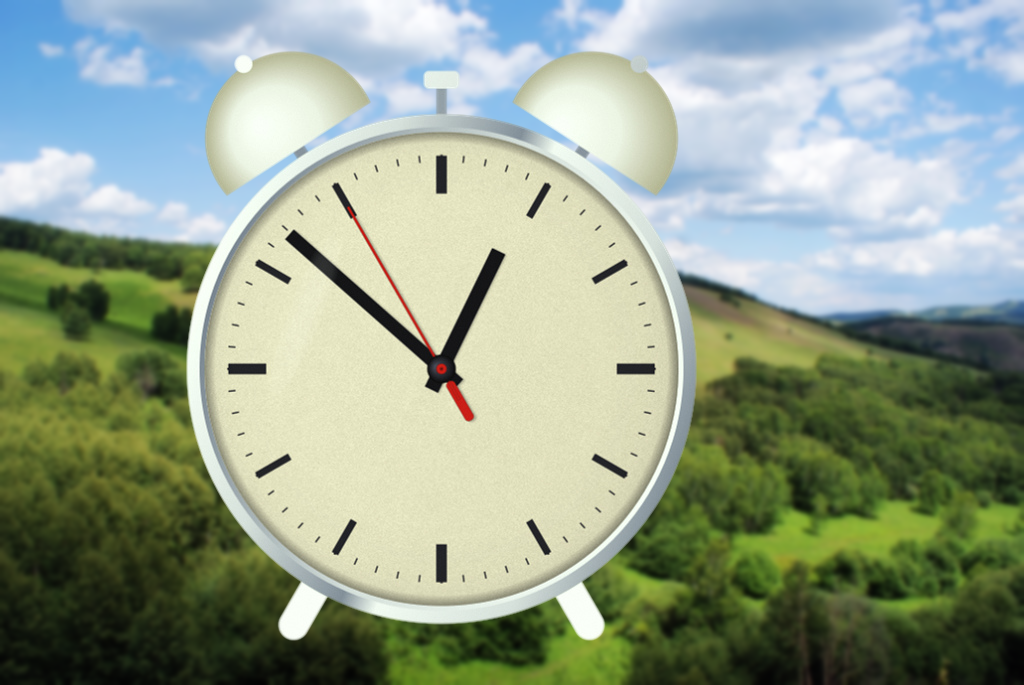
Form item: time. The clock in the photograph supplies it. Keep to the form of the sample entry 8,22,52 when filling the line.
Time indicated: 12,51,55
